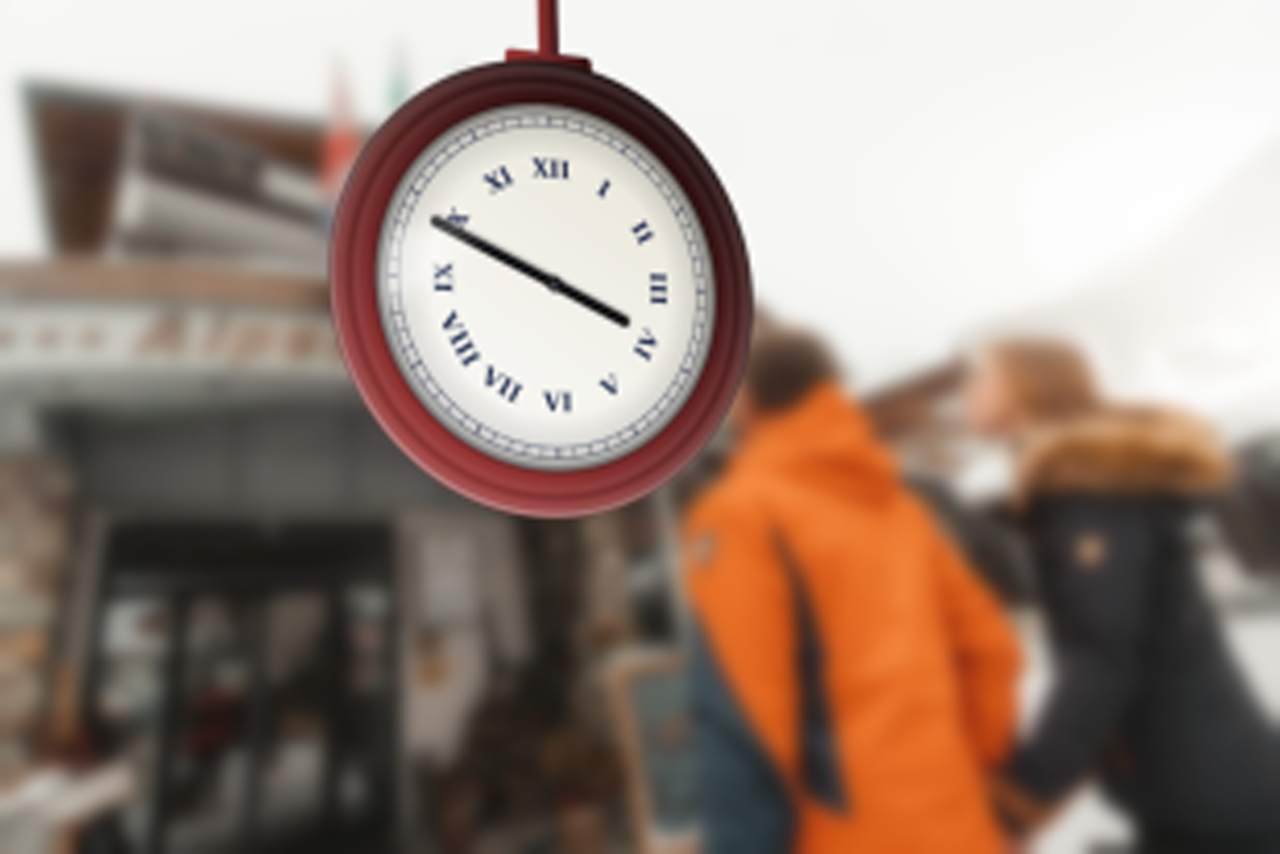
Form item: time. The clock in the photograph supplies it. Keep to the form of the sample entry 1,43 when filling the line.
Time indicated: 3,49
